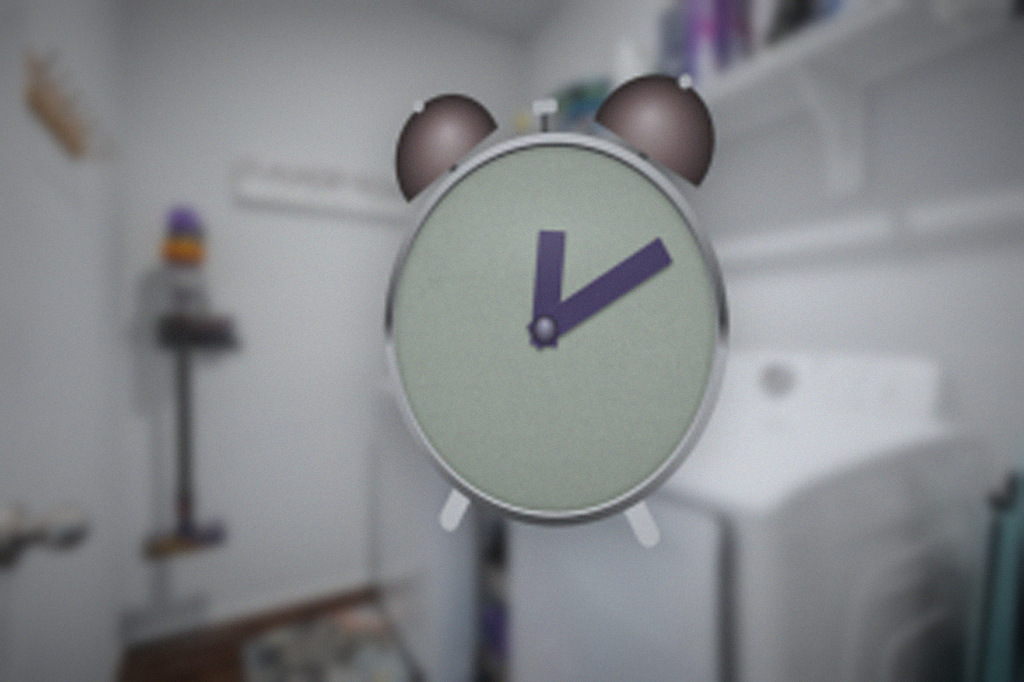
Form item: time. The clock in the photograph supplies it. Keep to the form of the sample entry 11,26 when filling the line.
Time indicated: 12,10
